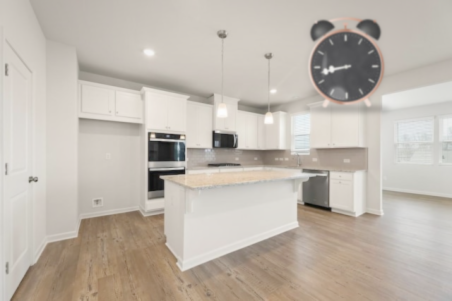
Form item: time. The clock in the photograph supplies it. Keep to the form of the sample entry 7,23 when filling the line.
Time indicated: 8,43
